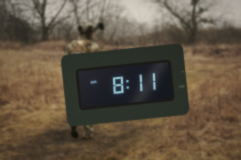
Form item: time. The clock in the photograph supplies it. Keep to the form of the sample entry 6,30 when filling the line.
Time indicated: 8,11
